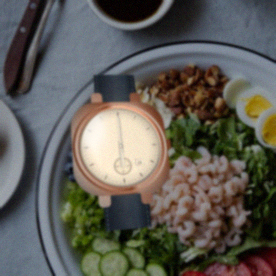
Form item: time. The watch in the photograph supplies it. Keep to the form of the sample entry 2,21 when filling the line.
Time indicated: 6,00
